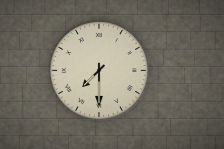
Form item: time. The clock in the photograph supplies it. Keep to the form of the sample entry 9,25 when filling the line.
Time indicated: 7,30
